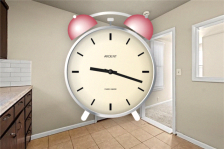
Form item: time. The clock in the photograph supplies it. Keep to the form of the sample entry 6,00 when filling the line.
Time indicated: 9,18
